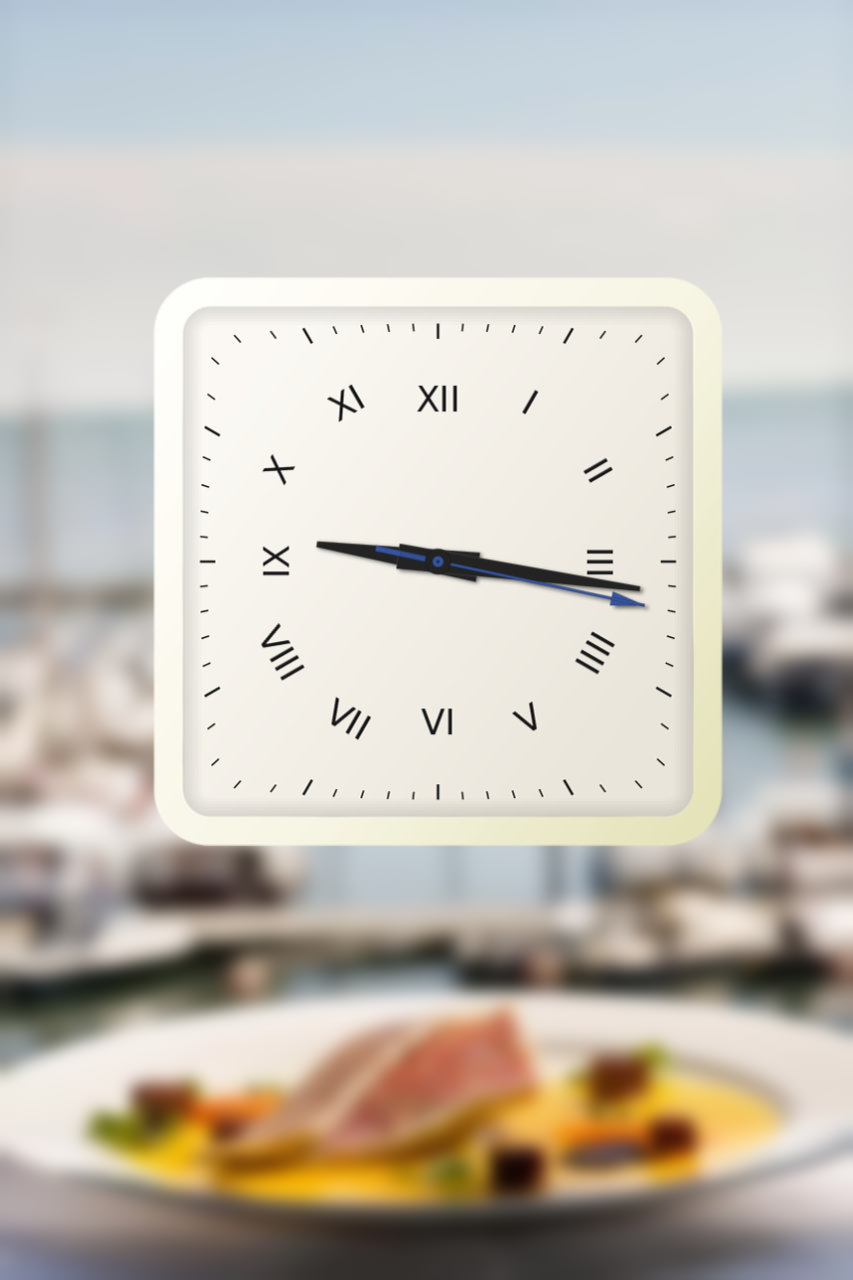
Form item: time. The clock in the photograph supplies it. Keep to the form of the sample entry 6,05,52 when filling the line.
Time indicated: 9,16,17
